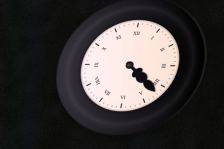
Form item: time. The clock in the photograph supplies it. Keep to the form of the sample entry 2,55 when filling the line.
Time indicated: 4,22
